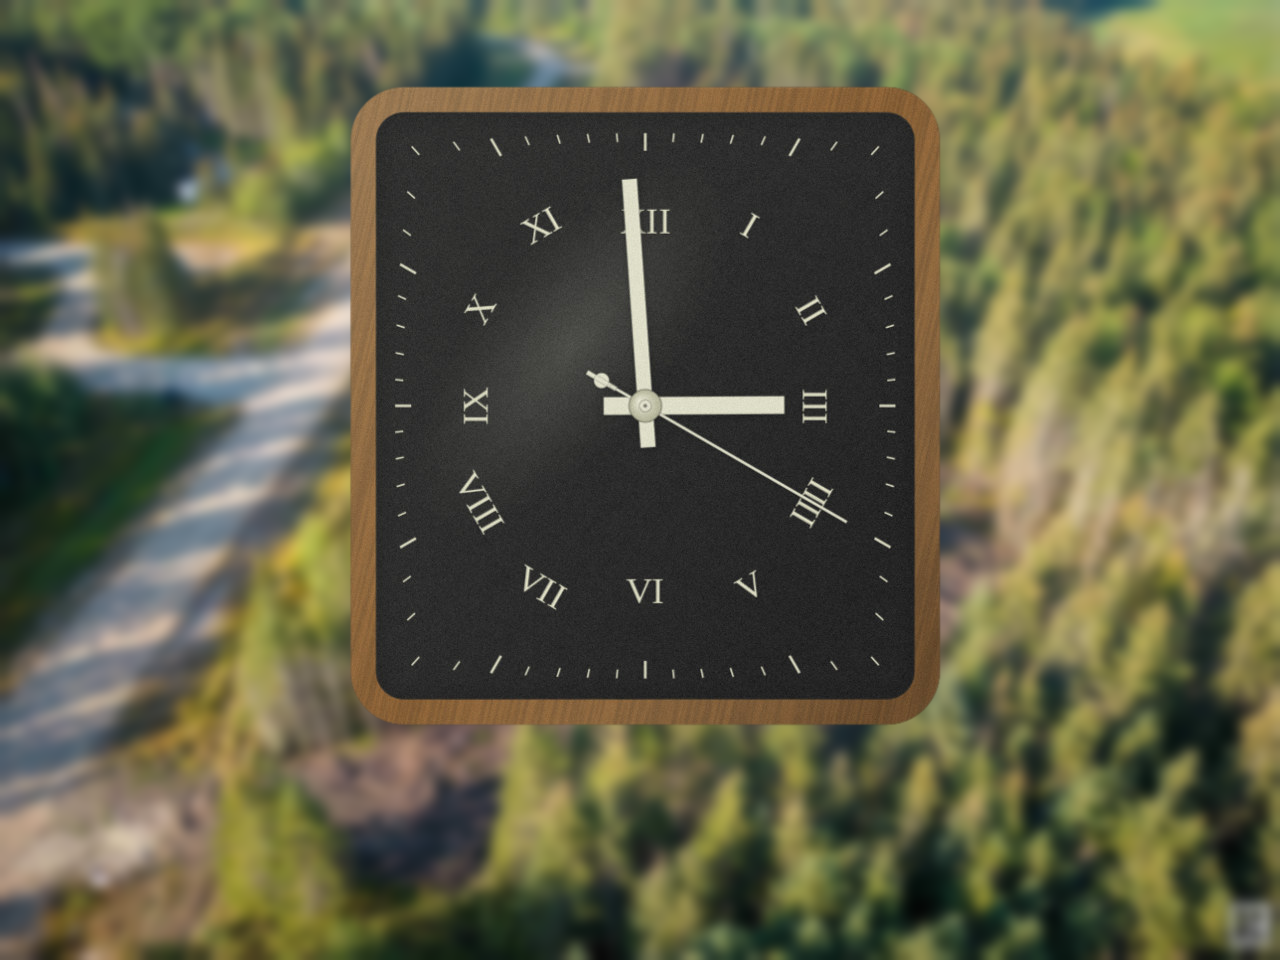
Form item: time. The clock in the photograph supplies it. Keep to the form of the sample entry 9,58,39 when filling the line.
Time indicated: 2,59,20
